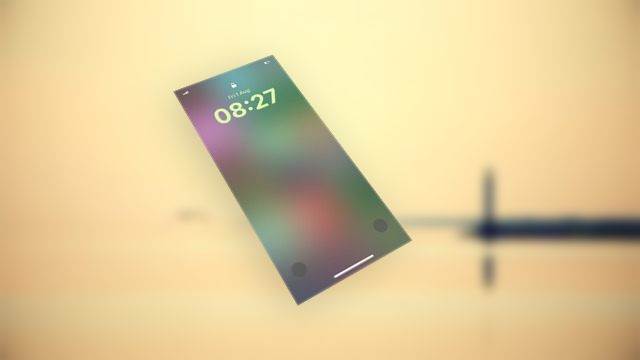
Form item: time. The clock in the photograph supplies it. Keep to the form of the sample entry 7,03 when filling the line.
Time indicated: 8,27
